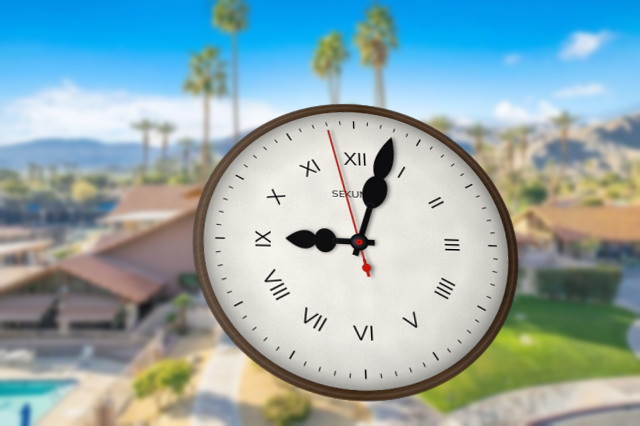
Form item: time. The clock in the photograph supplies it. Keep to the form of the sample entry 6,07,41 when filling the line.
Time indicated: 9,02,58
